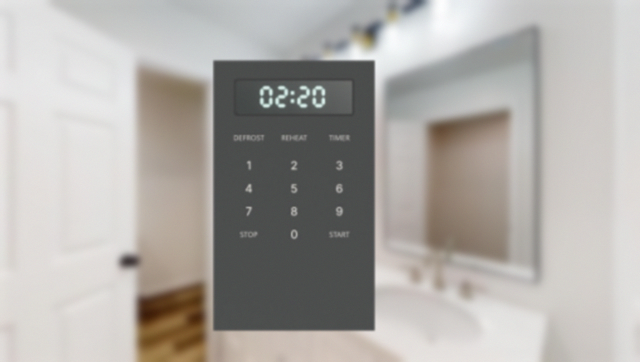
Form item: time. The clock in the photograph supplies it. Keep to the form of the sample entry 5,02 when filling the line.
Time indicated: 2,20
